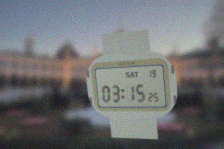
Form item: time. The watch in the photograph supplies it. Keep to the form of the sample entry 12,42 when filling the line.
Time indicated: 3,15
